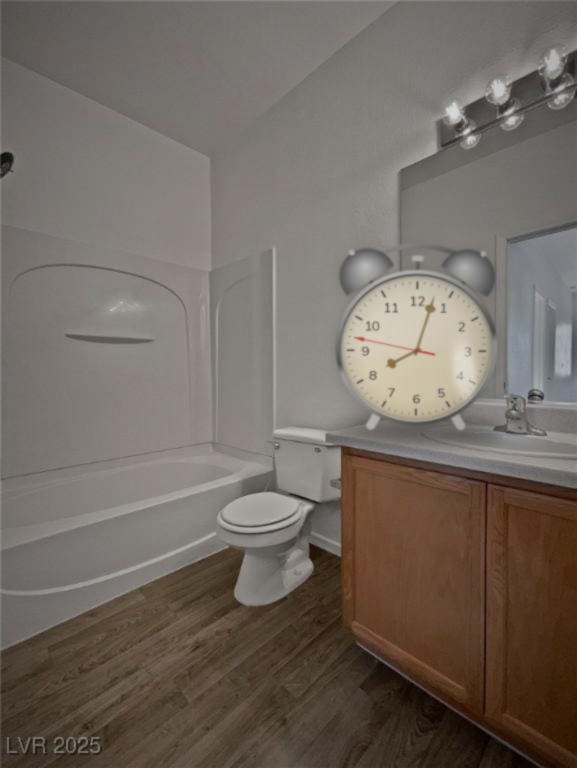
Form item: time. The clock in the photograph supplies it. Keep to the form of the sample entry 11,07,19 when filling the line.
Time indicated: 8,02,47
